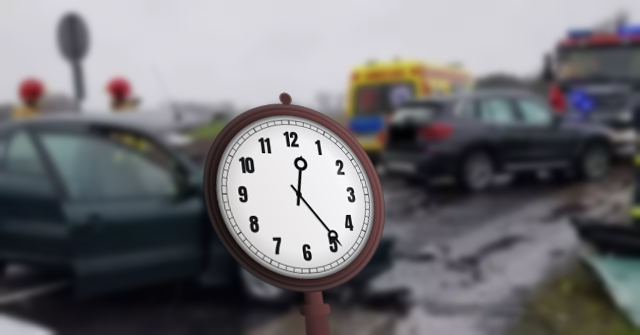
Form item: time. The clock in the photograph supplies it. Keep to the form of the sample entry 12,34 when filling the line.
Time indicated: 12,24
